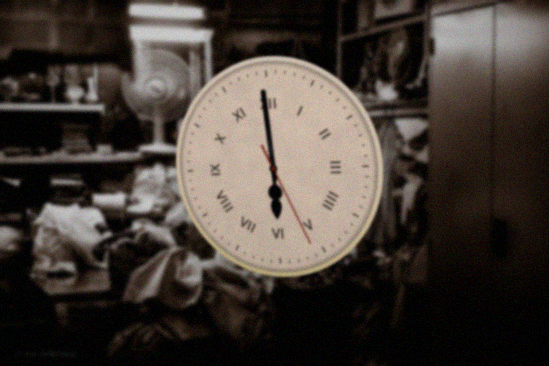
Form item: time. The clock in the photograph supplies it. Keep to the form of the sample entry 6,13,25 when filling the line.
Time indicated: 5,59,26
